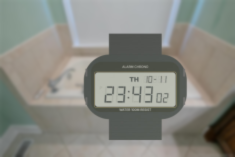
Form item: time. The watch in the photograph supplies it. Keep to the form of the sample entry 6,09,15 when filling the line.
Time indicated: 23,43,02
